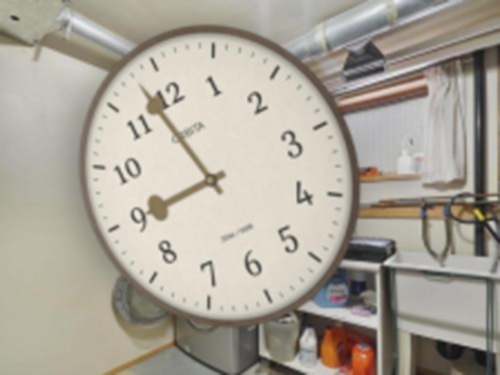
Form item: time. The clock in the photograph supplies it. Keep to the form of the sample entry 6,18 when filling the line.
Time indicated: 8,58
